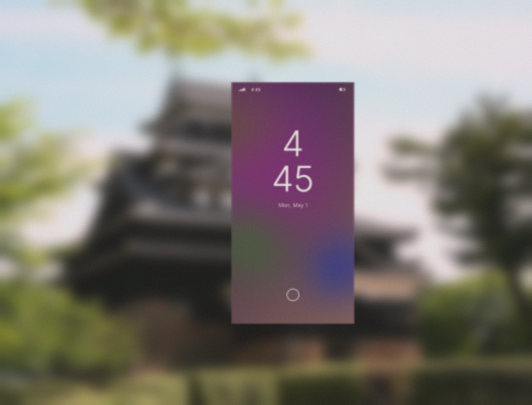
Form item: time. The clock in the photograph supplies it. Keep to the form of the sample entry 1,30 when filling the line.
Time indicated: 4,45
